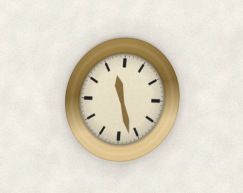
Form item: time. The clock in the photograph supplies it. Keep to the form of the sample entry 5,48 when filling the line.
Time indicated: 11,27
